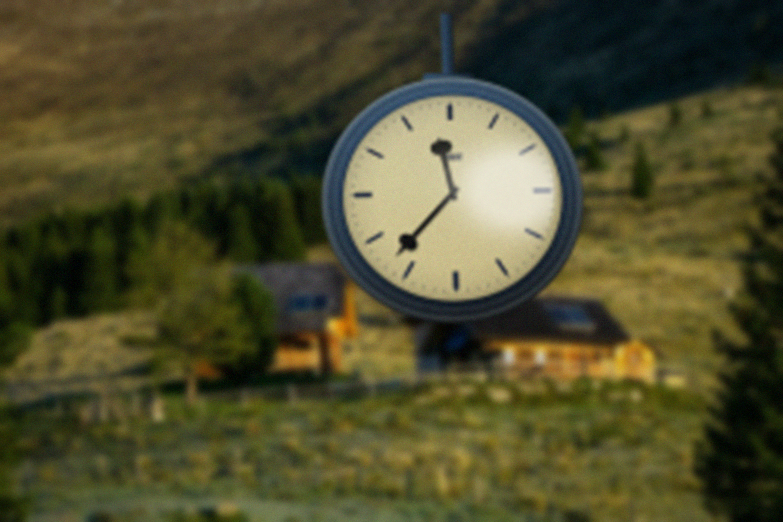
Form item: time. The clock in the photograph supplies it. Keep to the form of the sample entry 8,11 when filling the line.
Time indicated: 11,37
